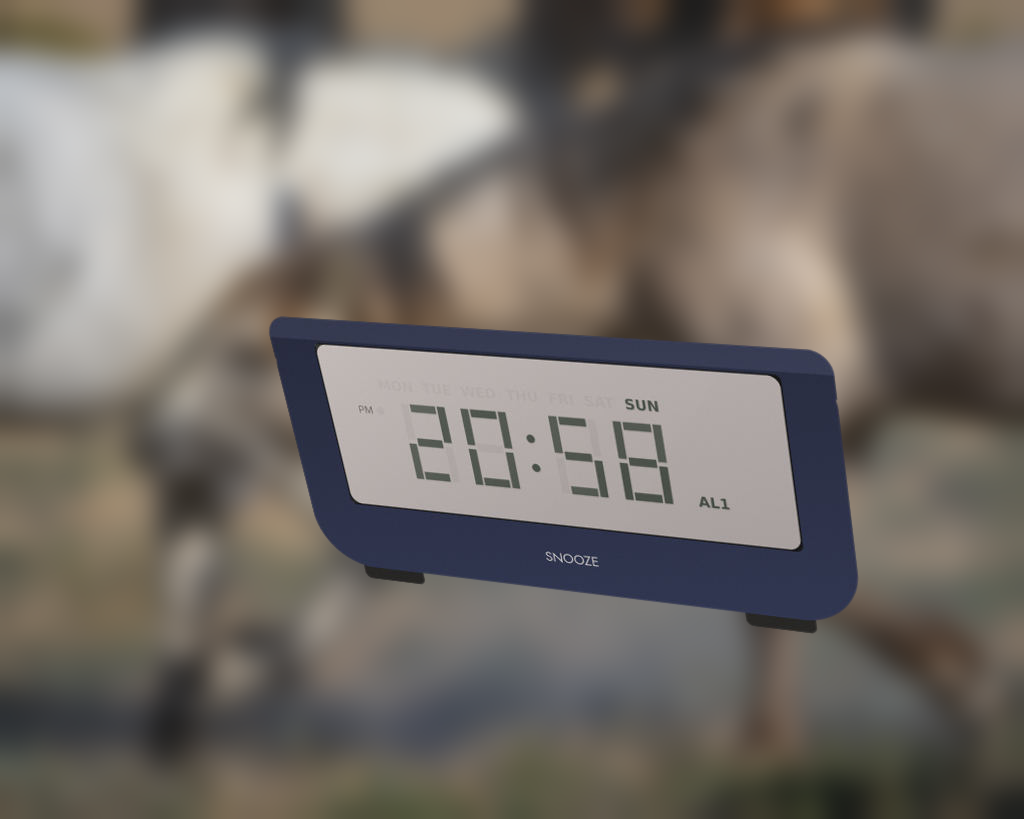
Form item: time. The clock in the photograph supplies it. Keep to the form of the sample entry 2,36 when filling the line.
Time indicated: 20,58
